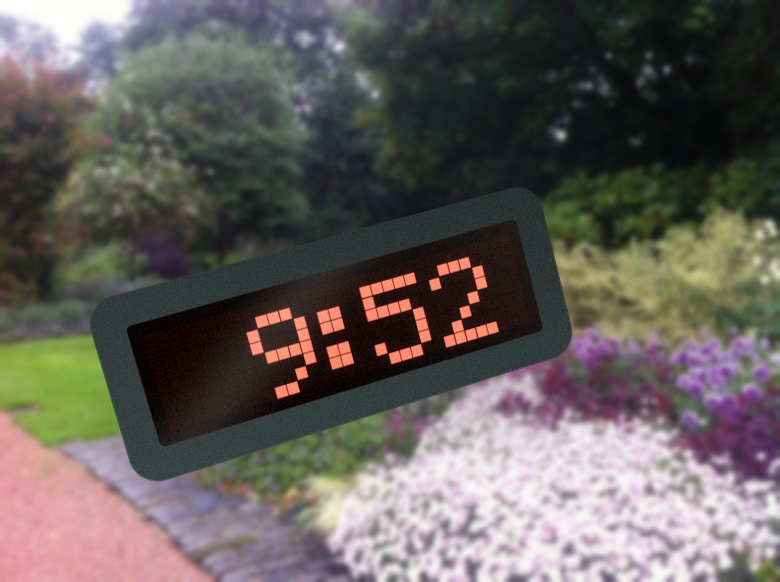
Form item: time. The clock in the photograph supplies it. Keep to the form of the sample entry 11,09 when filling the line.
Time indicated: 9,52
